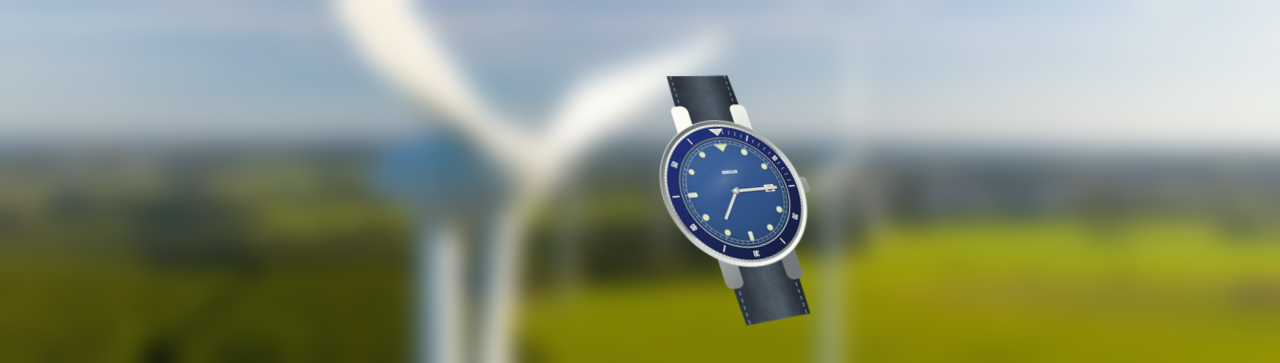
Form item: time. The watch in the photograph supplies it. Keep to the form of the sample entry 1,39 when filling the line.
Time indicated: 7,15
